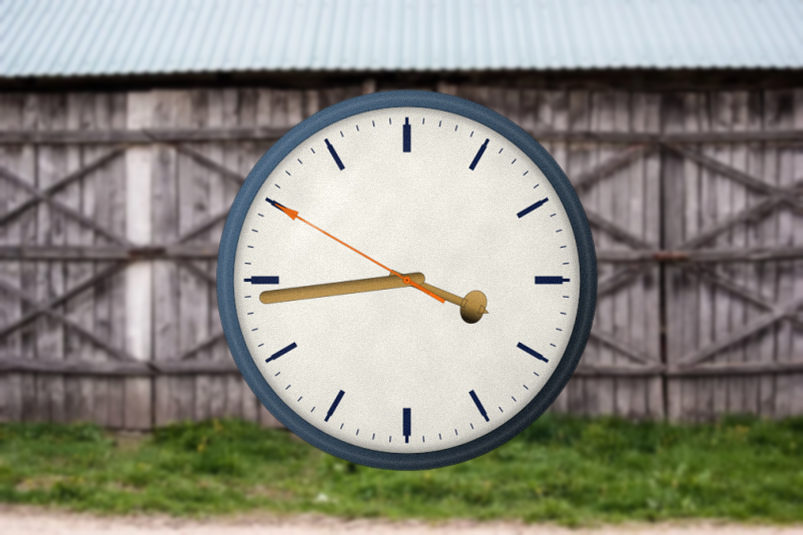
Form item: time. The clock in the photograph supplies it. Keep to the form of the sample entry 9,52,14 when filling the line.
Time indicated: 3,43,50
